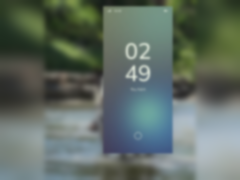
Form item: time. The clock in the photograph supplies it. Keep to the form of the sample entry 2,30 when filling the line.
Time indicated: 2,49
